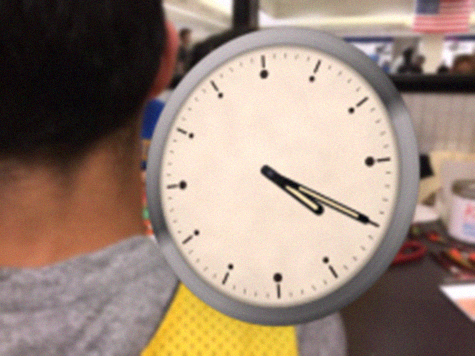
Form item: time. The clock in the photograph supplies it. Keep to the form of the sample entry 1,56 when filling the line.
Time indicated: 4,20
